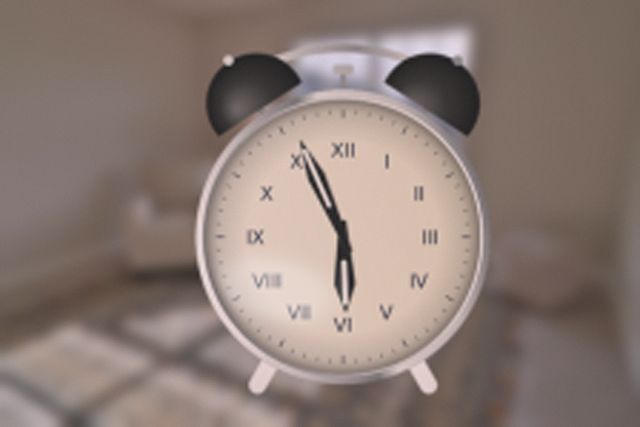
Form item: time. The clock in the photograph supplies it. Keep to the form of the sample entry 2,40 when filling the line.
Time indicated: 5,56
